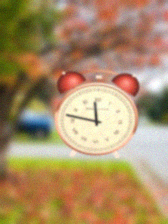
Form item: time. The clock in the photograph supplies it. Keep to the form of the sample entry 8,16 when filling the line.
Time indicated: 11,47
